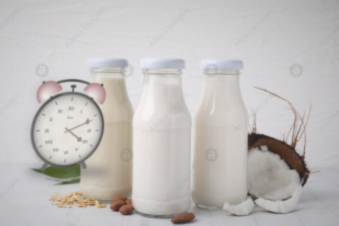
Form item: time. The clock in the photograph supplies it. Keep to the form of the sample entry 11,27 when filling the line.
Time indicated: 4,11
